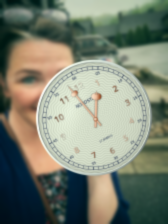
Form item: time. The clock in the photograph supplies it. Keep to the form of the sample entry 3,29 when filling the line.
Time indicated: 12,58
